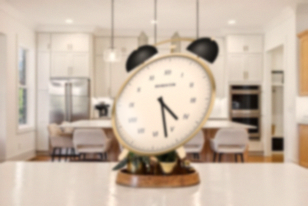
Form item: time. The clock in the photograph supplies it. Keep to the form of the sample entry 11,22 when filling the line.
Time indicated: 4,27
